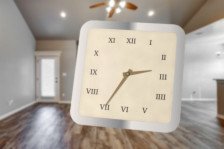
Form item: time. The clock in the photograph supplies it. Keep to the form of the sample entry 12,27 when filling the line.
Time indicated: 2,35
